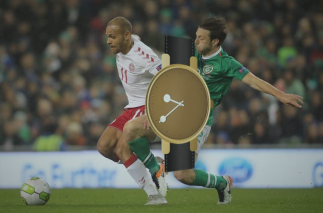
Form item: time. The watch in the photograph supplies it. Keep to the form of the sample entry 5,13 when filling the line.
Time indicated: 9,39
